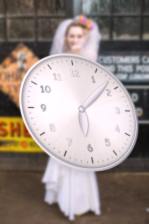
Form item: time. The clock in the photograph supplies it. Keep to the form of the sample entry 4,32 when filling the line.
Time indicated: 6,08
